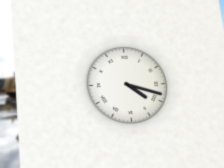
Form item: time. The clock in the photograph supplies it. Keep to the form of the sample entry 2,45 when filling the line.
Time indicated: 4,18
